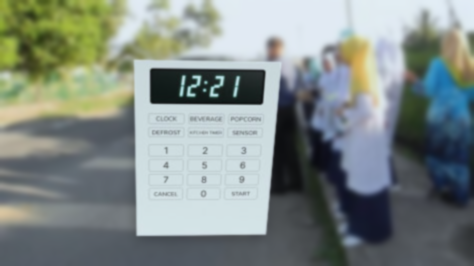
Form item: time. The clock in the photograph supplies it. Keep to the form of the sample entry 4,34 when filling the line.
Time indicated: 12,21
